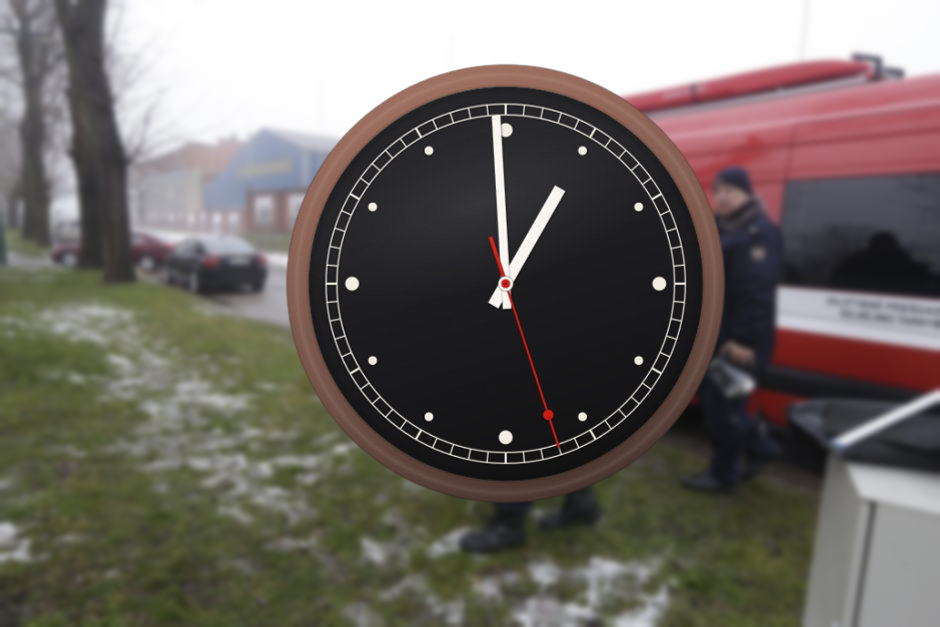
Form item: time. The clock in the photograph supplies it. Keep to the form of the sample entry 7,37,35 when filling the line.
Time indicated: 12,59,27
